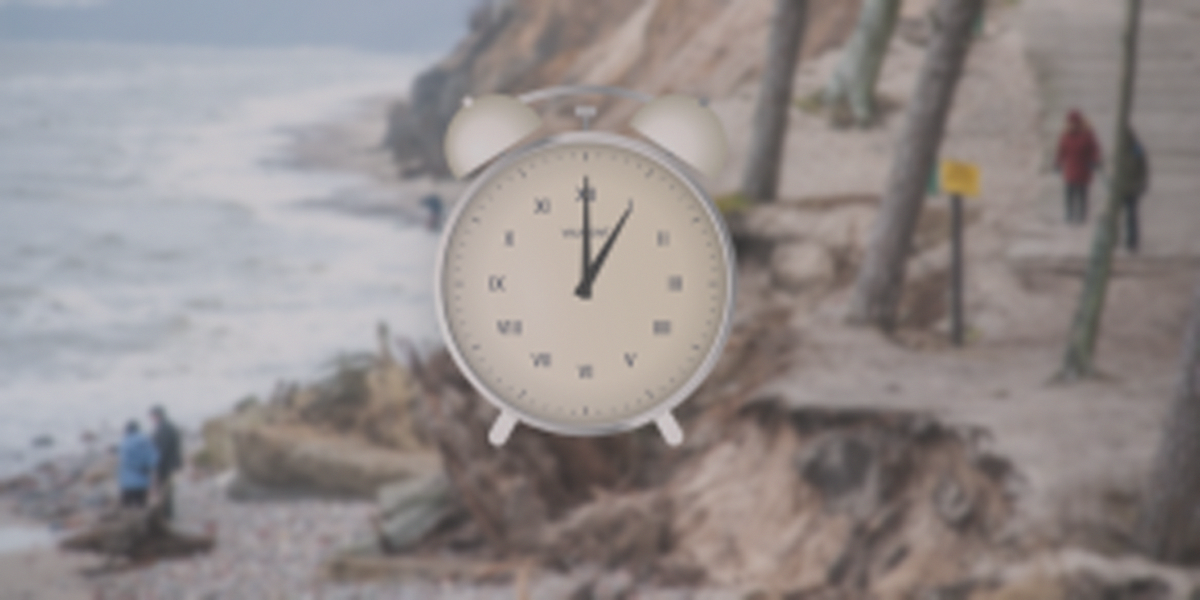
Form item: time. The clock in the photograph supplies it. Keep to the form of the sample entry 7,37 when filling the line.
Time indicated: 1,00
